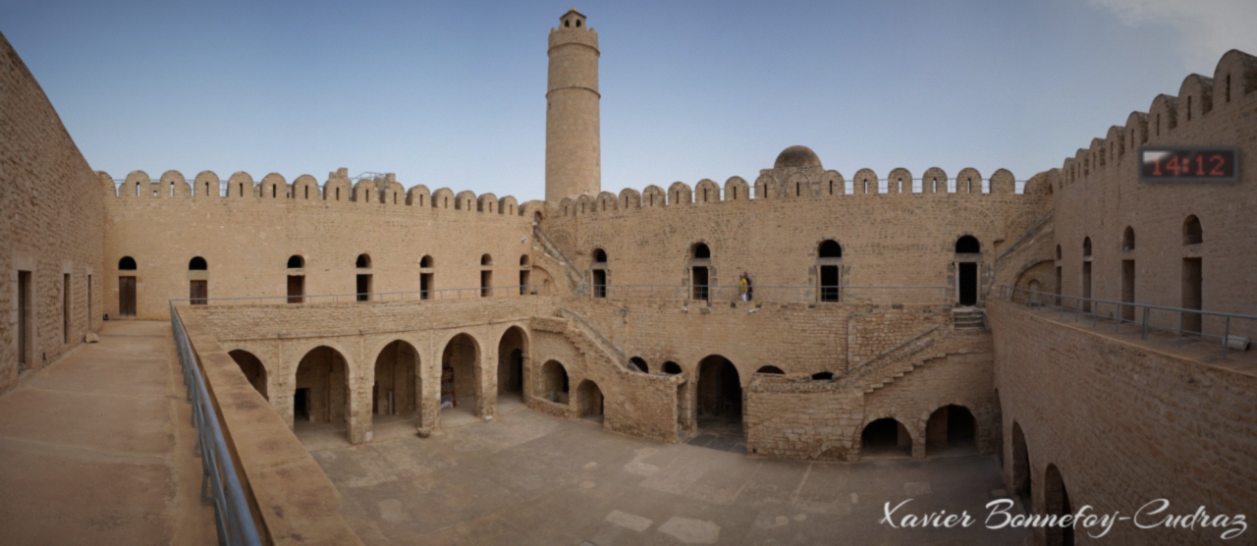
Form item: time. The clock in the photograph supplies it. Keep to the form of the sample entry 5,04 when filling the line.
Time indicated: 14,12
